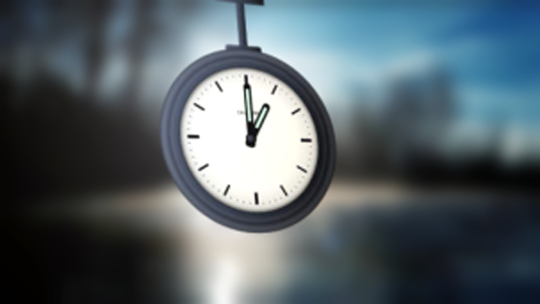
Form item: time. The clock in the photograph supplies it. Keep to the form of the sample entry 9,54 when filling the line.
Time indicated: 1,00
